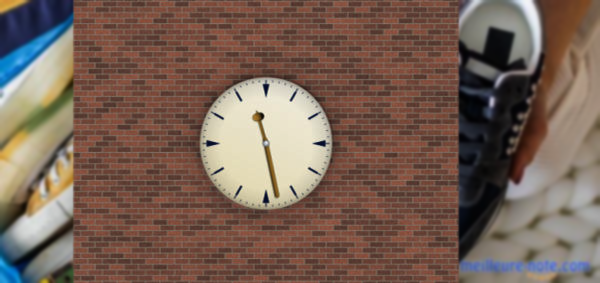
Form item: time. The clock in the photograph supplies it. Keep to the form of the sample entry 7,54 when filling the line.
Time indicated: 11,28
